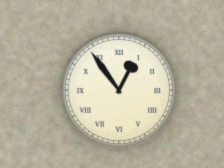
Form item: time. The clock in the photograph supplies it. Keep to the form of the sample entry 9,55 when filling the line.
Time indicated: 12,54
